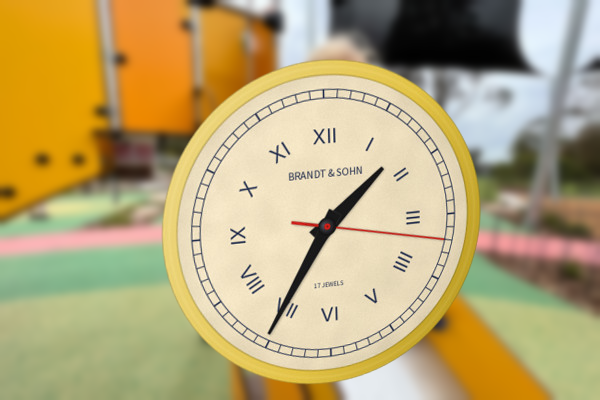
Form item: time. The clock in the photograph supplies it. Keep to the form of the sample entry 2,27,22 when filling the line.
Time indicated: 1,35,17
